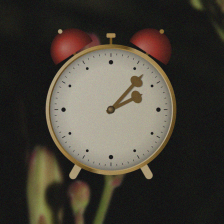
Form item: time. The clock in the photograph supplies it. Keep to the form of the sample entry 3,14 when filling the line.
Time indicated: 2,07
